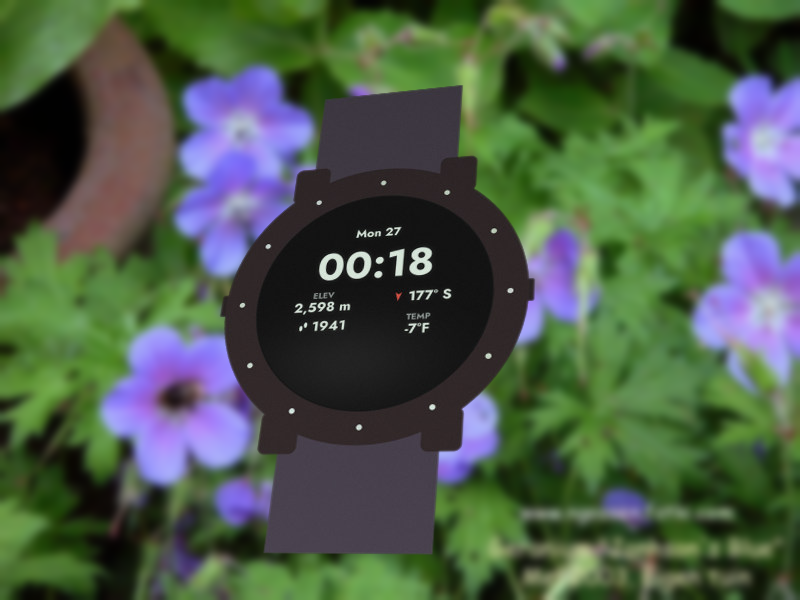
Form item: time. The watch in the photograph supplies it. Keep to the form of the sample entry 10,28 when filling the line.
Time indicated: 0,18
